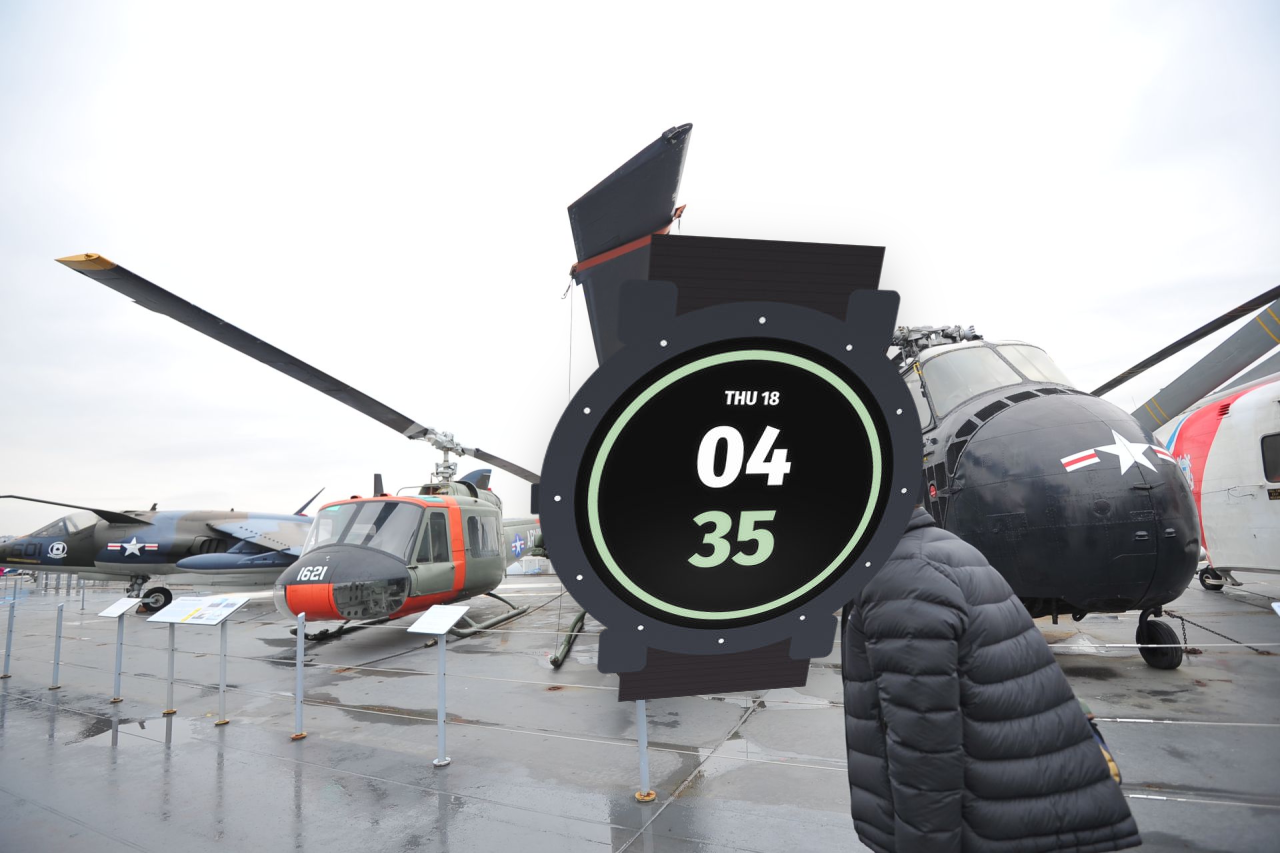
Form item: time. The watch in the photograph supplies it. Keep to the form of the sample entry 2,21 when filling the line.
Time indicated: 4,35
